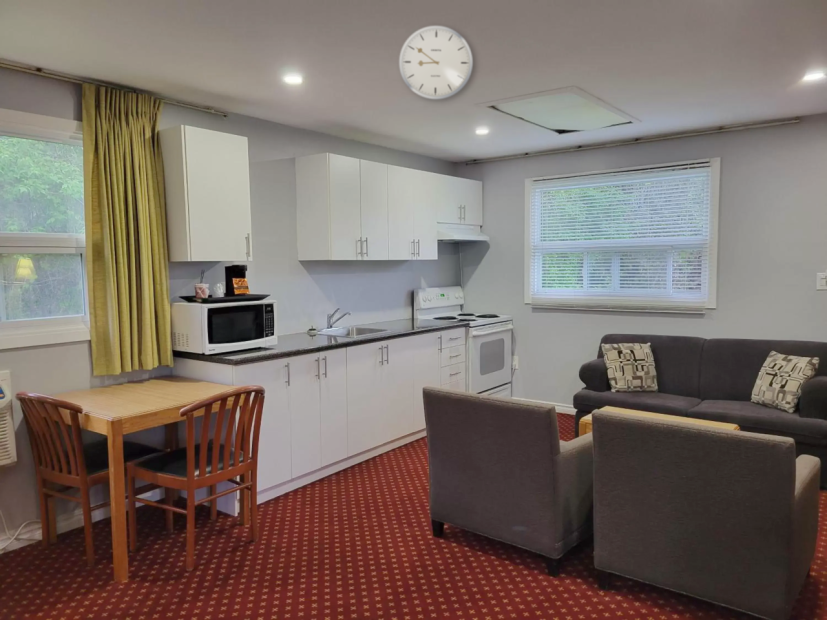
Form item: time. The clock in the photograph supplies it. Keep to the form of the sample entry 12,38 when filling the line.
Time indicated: 8,51
